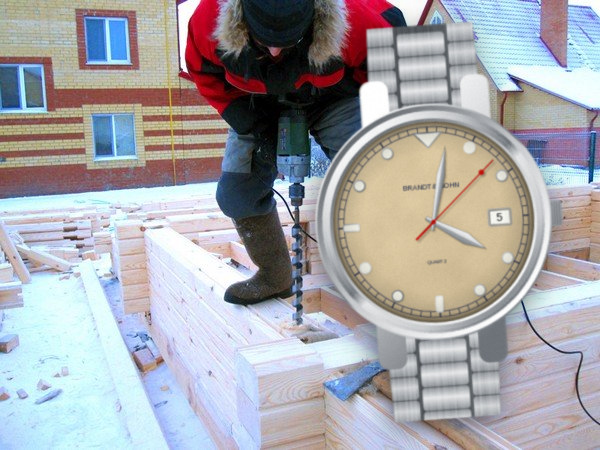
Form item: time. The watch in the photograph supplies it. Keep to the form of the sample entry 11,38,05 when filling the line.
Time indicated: 4,02,08
